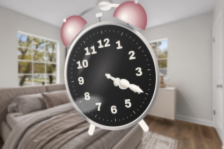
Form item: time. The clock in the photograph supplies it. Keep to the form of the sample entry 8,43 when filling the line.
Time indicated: 4,20
